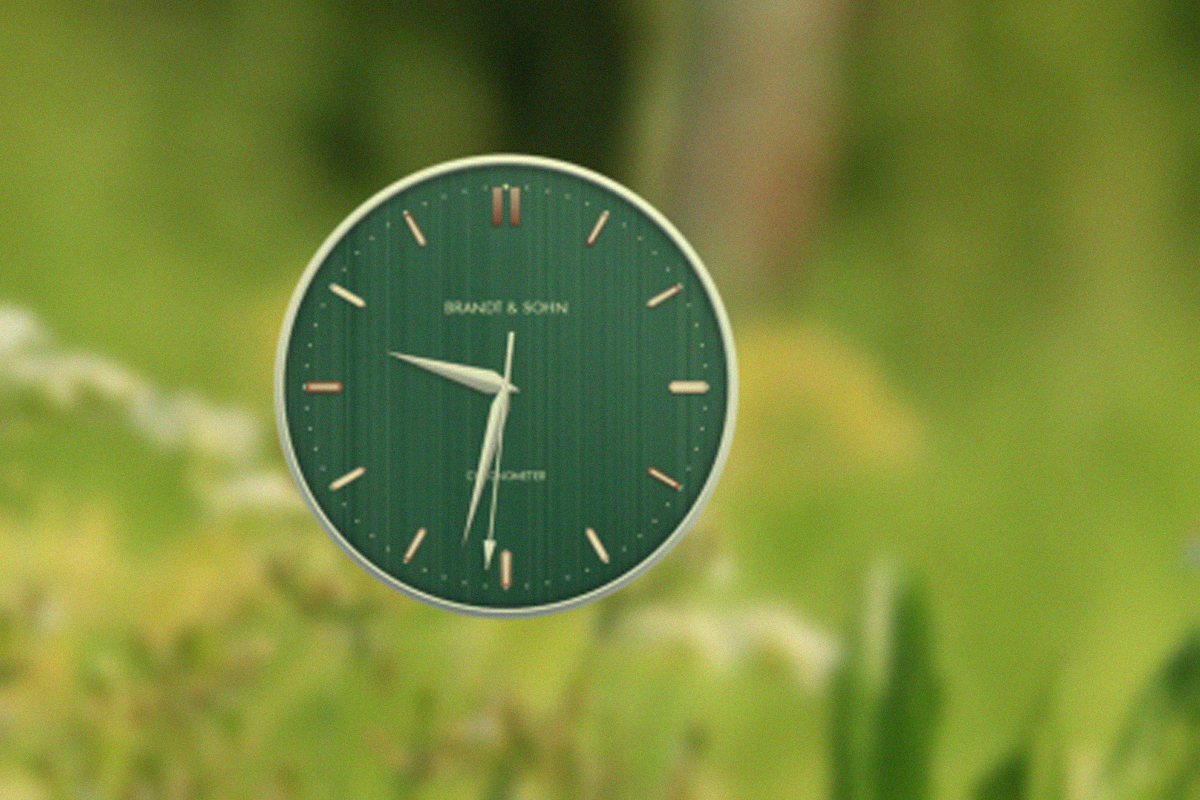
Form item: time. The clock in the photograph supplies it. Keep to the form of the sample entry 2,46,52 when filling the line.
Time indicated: 9,32,31
